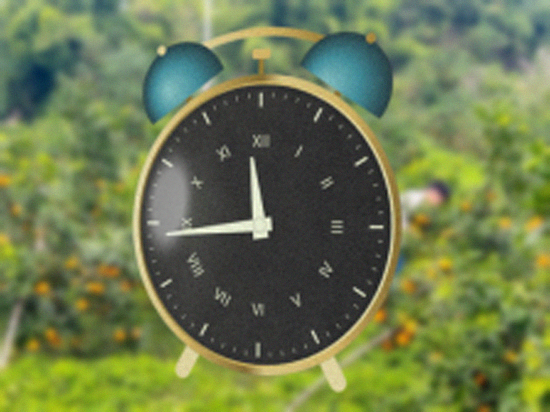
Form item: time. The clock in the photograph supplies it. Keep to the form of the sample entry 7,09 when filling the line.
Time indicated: 11,44
